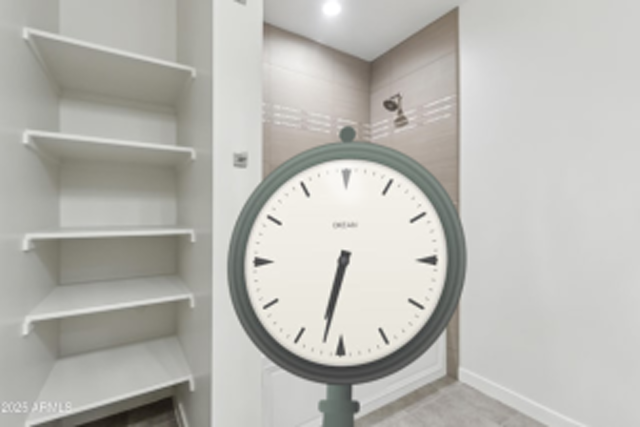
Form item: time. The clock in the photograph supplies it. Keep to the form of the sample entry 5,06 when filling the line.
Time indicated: 6,32
